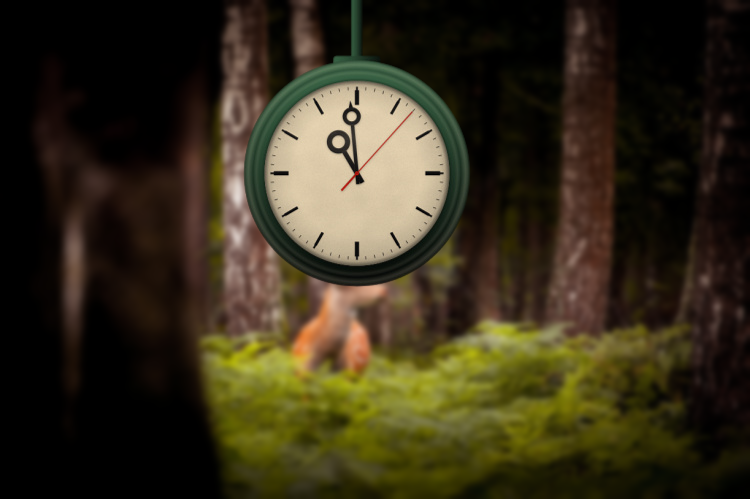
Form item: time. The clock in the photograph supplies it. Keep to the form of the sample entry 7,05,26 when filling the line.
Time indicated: 10,59,07
